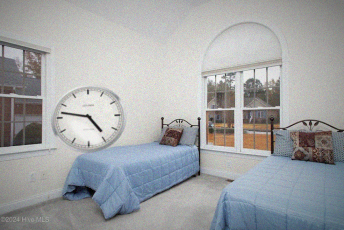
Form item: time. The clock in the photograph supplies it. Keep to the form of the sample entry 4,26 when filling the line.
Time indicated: 4,47
